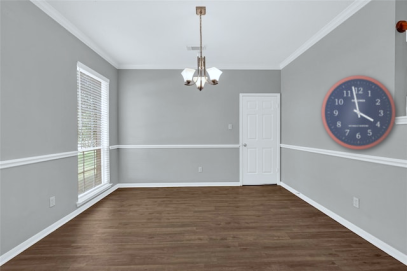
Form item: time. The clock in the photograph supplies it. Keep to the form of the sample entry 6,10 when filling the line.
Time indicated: 3,58
